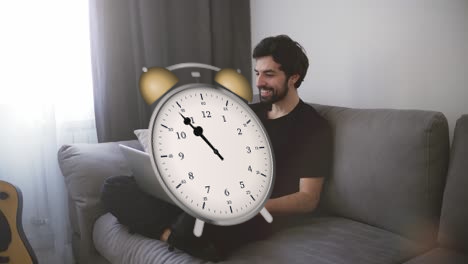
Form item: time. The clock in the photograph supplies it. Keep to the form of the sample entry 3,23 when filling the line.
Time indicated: 10,54
